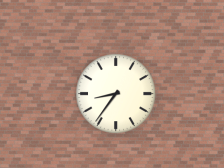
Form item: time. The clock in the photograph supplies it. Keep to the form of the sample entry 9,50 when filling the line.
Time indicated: 8,36
